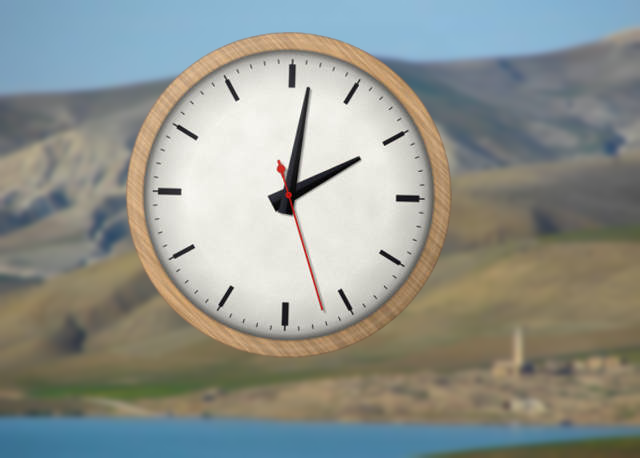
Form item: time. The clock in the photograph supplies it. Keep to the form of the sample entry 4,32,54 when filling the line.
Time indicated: 2,01,27
